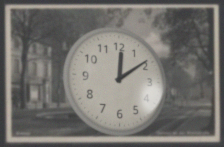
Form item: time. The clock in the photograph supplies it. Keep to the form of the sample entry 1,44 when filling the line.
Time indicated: 12,09
